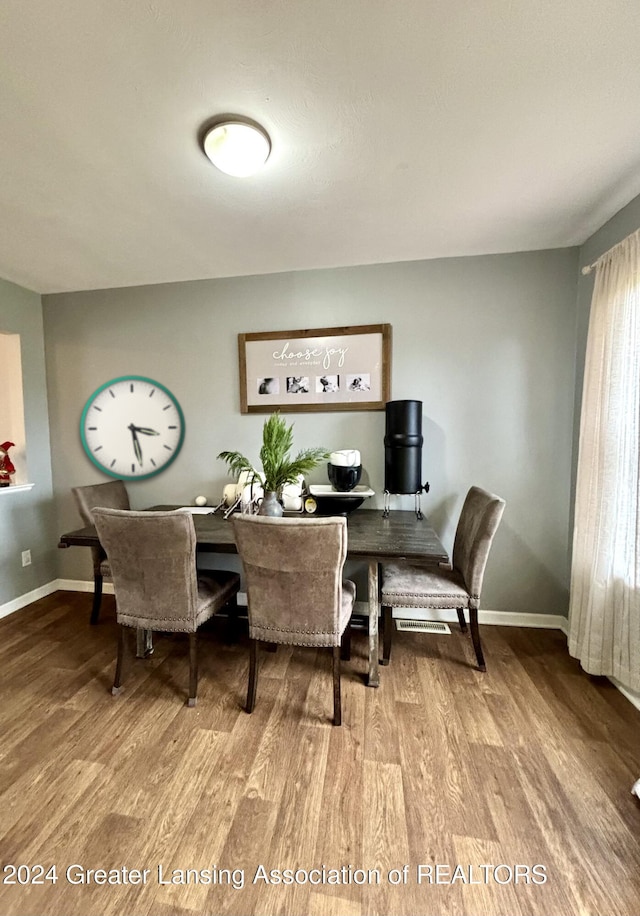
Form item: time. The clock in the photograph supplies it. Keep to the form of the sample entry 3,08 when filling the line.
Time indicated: 3,28
